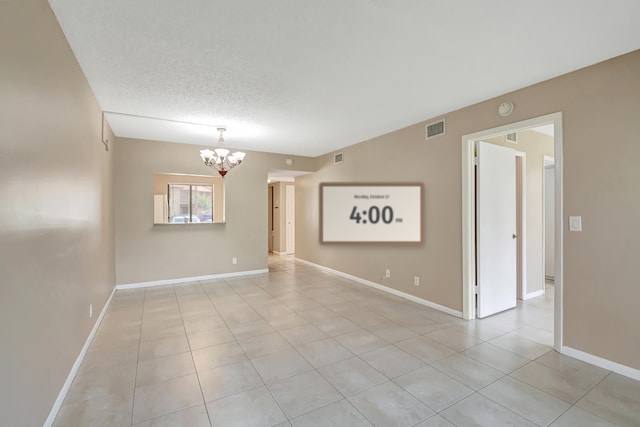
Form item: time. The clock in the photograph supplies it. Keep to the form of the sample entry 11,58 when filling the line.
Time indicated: 4,00
